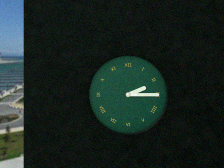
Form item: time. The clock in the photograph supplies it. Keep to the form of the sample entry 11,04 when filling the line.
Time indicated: 2,15
